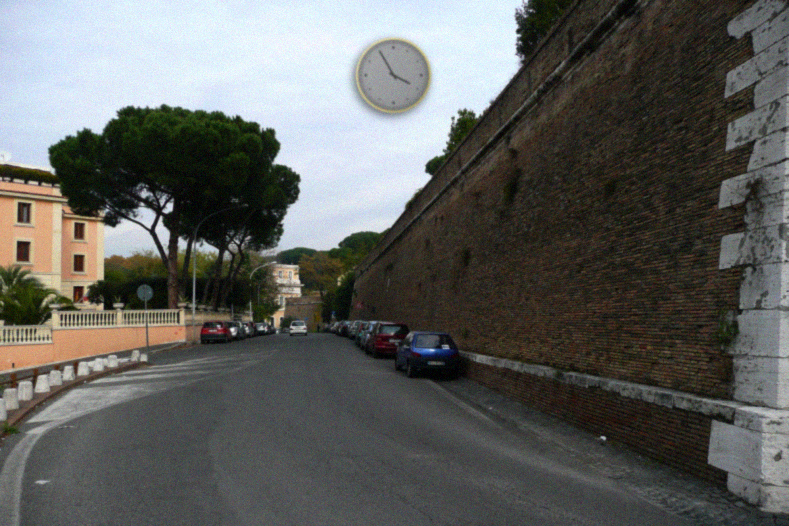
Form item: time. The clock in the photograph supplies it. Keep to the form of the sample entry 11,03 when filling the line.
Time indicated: 3,55
